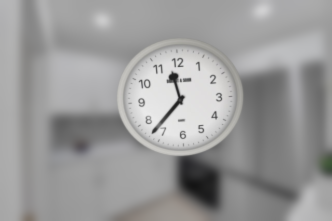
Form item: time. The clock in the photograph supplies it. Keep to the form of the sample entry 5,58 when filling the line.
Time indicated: 11,37
